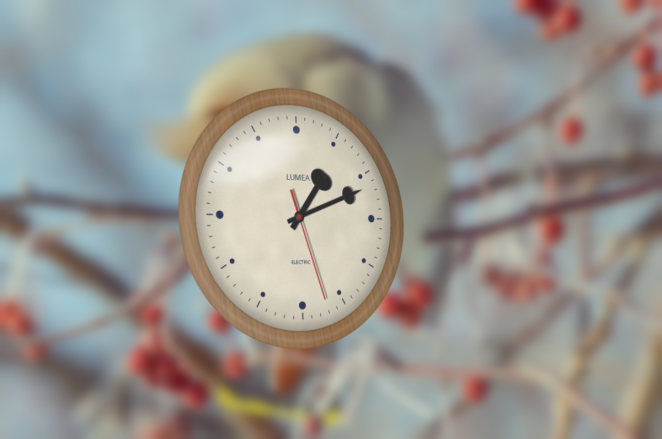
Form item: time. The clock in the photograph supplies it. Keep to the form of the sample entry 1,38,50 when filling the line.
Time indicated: 1,11,27
